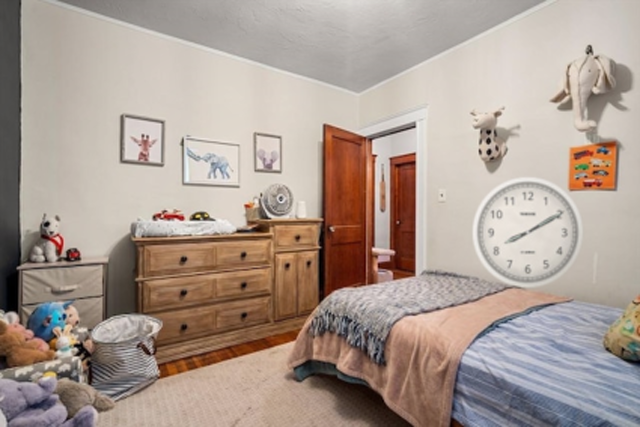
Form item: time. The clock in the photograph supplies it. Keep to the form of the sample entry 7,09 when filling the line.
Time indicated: 8,10
